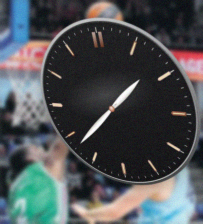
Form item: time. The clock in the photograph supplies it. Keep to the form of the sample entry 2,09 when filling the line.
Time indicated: 1,38
